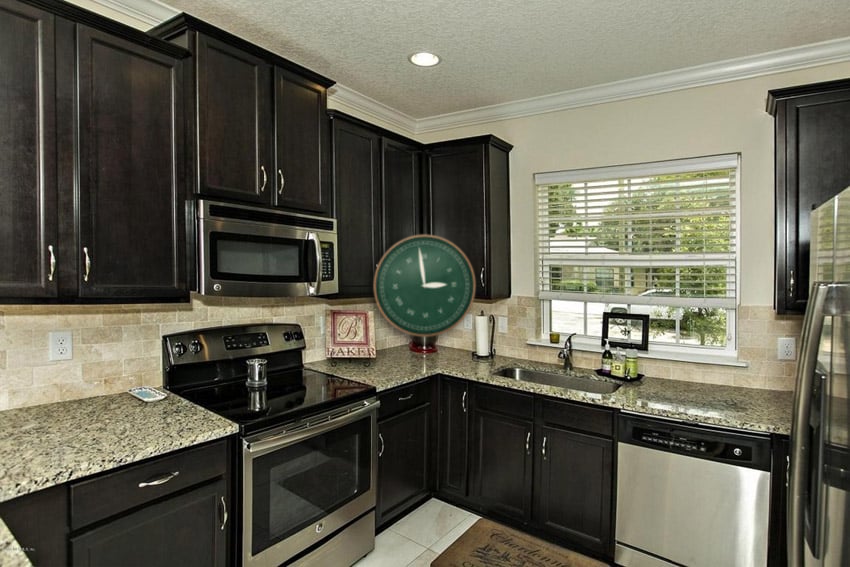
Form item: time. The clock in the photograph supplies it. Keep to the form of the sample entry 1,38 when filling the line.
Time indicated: 2,59
